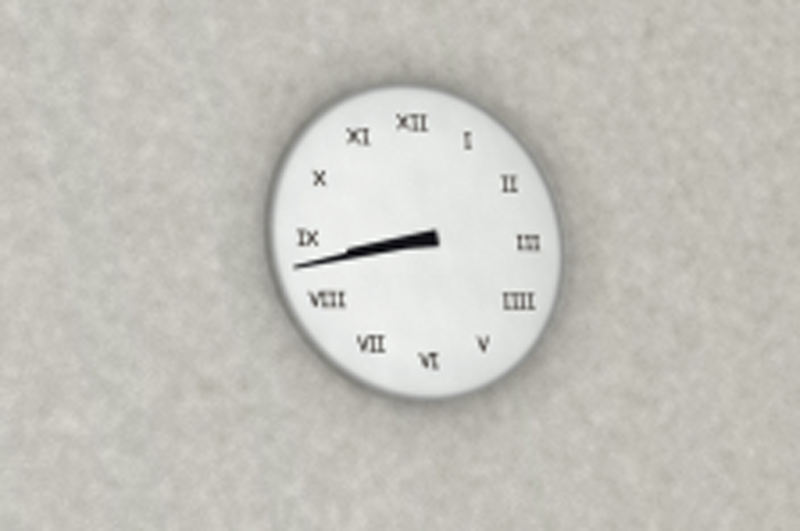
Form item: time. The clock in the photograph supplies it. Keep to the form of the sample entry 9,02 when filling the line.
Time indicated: 8,43
